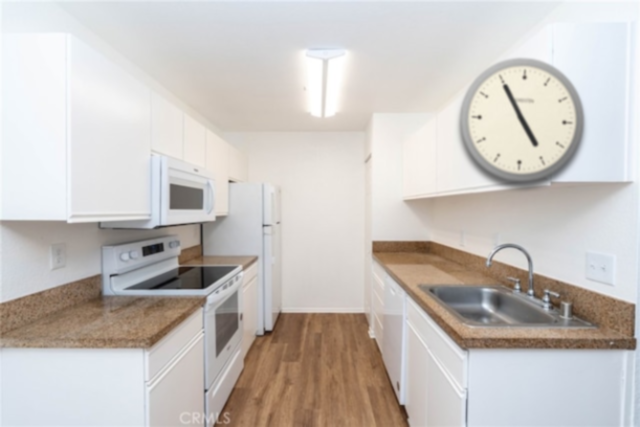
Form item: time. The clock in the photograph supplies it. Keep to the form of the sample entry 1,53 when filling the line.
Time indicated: 4,55
